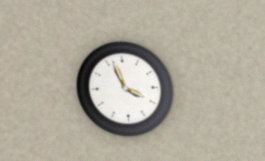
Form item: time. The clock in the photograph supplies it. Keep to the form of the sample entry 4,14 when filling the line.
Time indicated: 3,57
